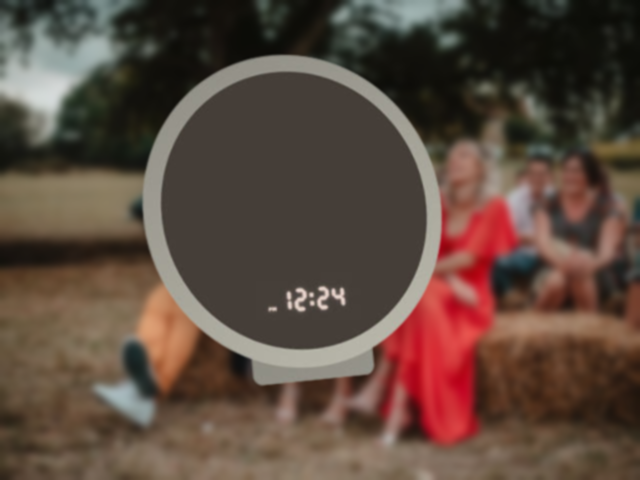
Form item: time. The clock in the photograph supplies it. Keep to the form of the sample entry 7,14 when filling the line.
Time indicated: 12,24
